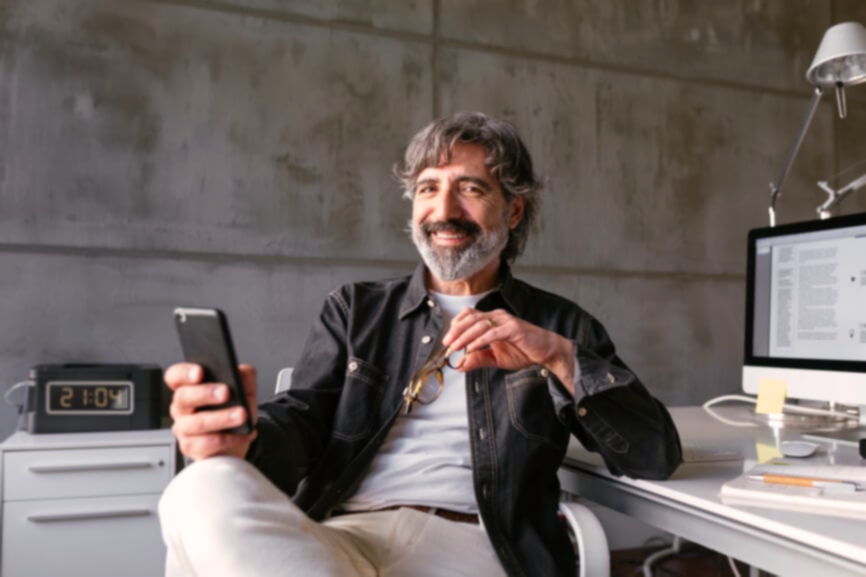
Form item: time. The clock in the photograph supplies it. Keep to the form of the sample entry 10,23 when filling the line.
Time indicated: 21,04
